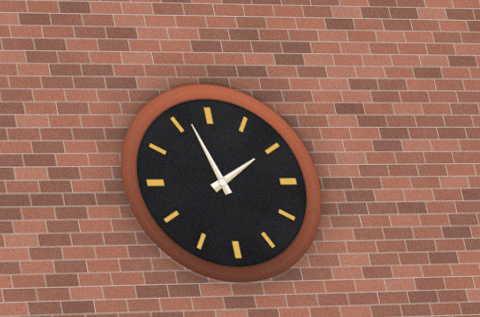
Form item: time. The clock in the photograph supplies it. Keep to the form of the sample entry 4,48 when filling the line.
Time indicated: 1,57
